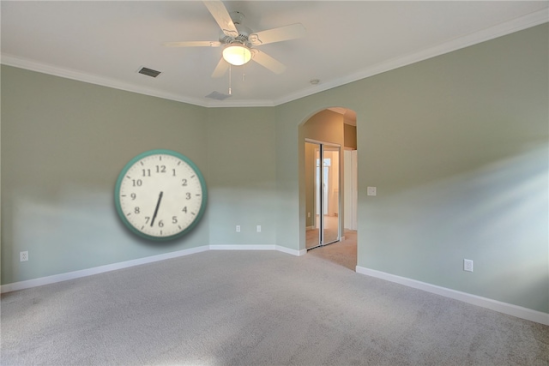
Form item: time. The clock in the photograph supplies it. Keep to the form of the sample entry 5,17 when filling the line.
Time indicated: 6,33
